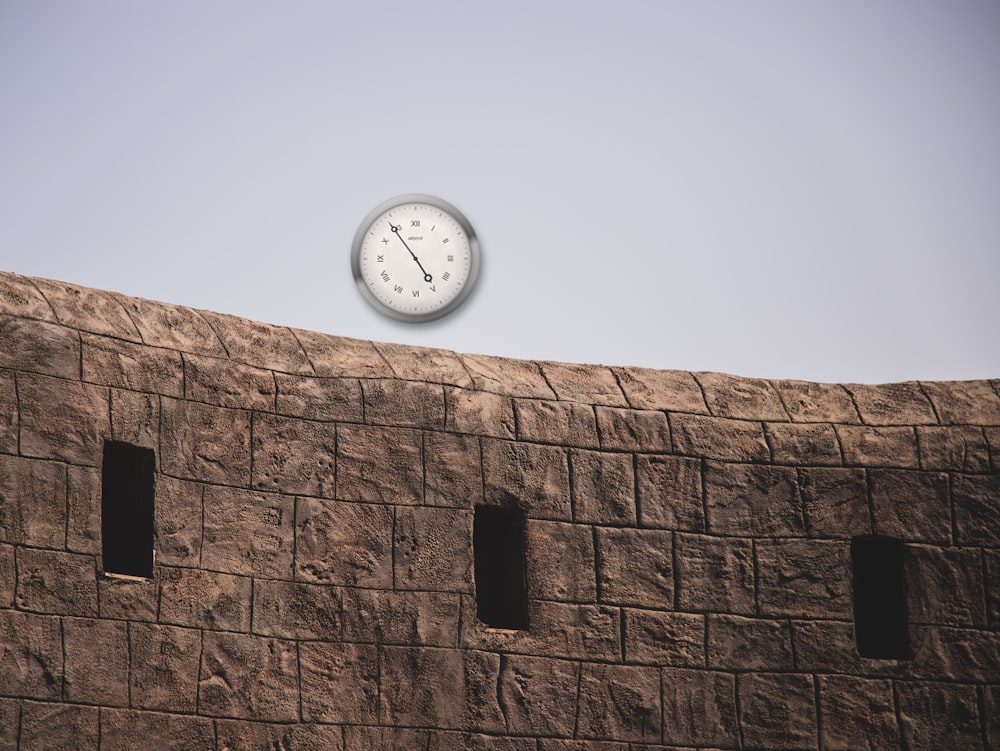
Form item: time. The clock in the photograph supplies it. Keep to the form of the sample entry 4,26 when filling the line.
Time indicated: 4,54
